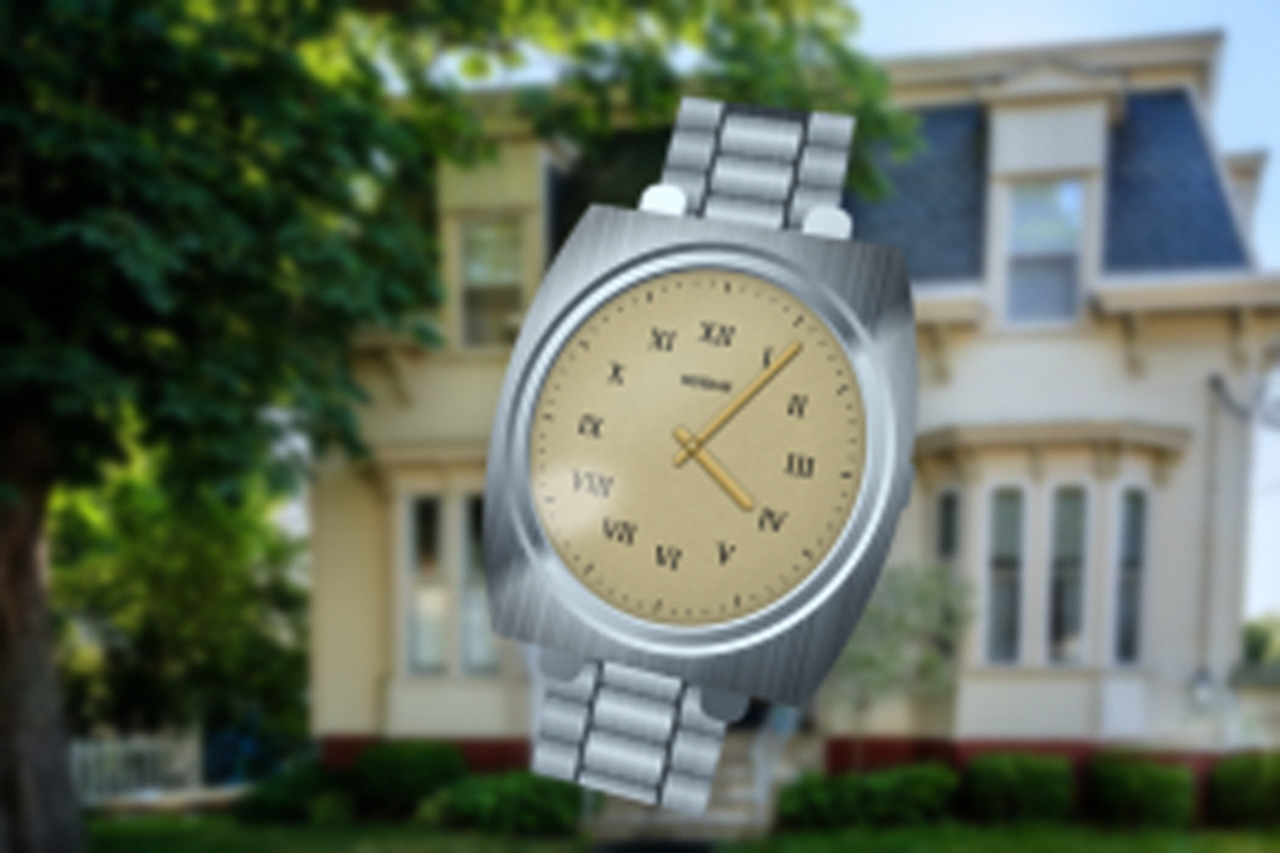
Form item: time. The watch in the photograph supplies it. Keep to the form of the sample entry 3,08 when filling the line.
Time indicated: 4,06
